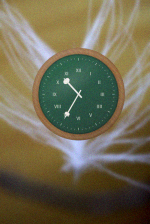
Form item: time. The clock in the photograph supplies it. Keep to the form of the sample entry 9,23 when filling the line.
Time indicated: 10,35
